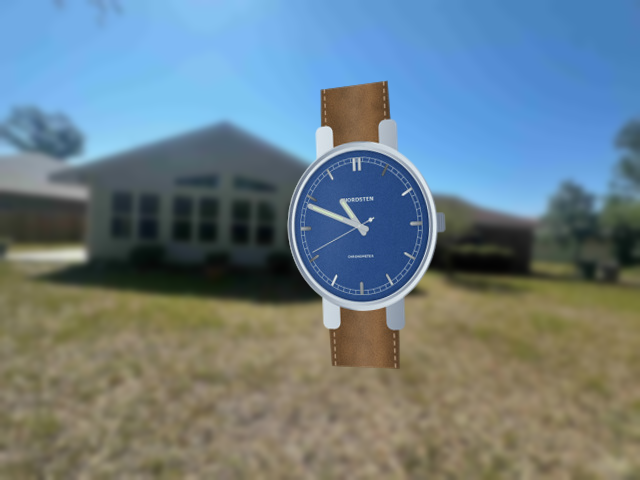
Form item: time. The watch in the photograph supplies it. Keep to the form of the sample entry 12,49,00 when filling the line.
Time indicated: 10,48,41
